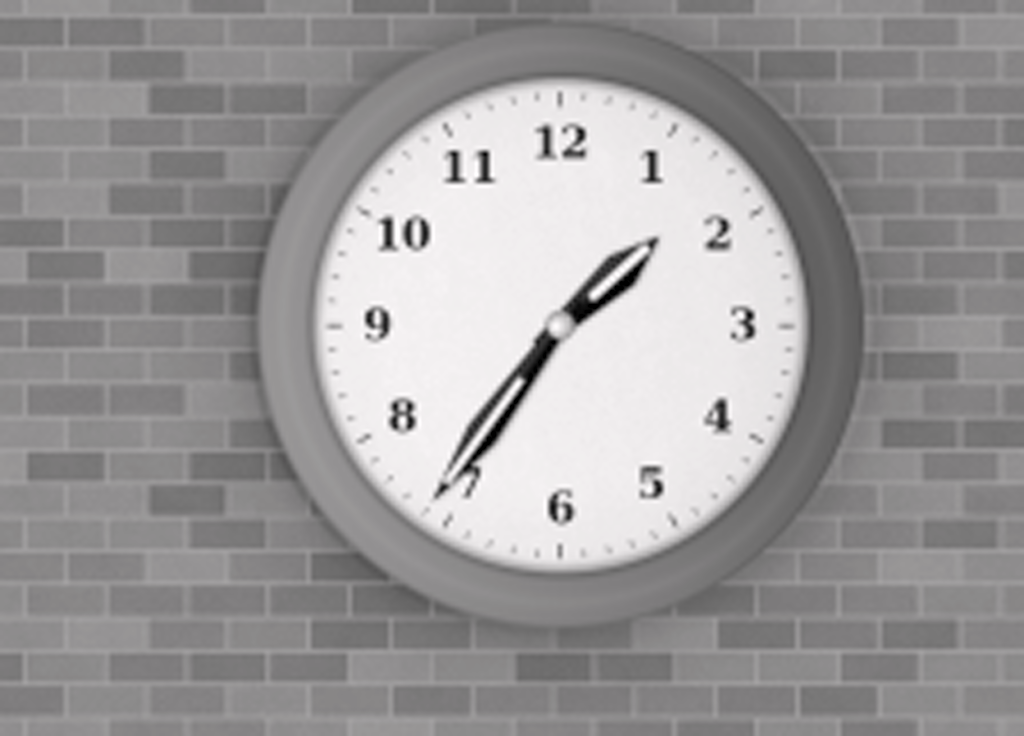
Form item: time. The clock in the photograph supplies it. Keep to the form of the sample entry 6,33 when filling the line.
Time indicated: 1,36
